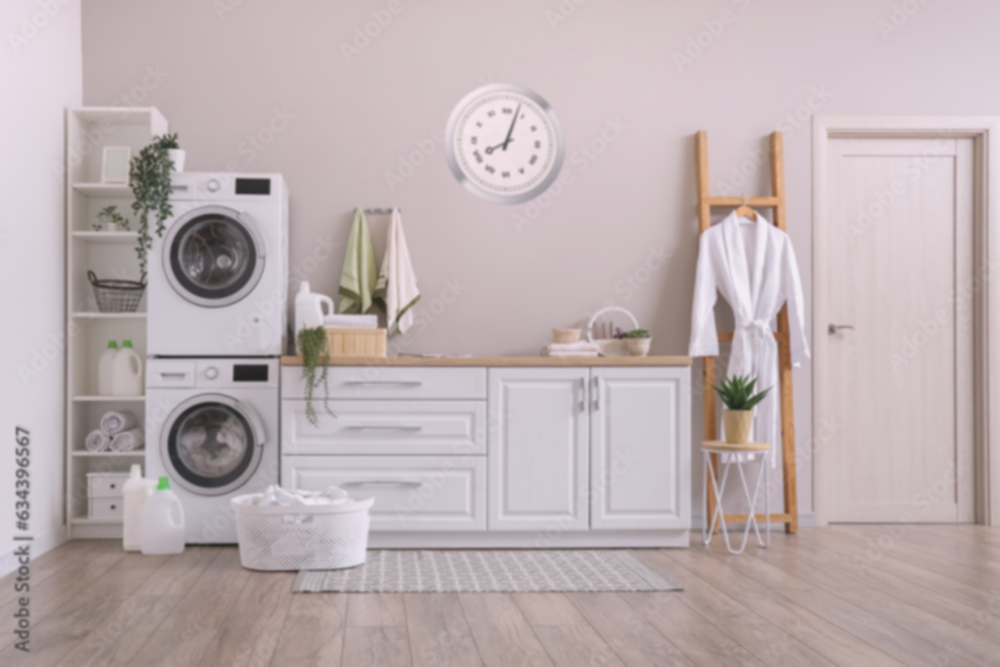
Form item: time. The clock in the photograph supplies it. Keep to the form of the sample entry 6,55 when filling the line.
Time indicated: 8,03
